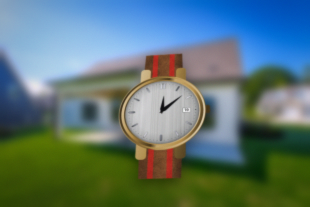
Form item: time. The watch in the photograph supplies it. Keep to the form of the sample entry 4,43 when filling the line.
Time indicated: 12,08
